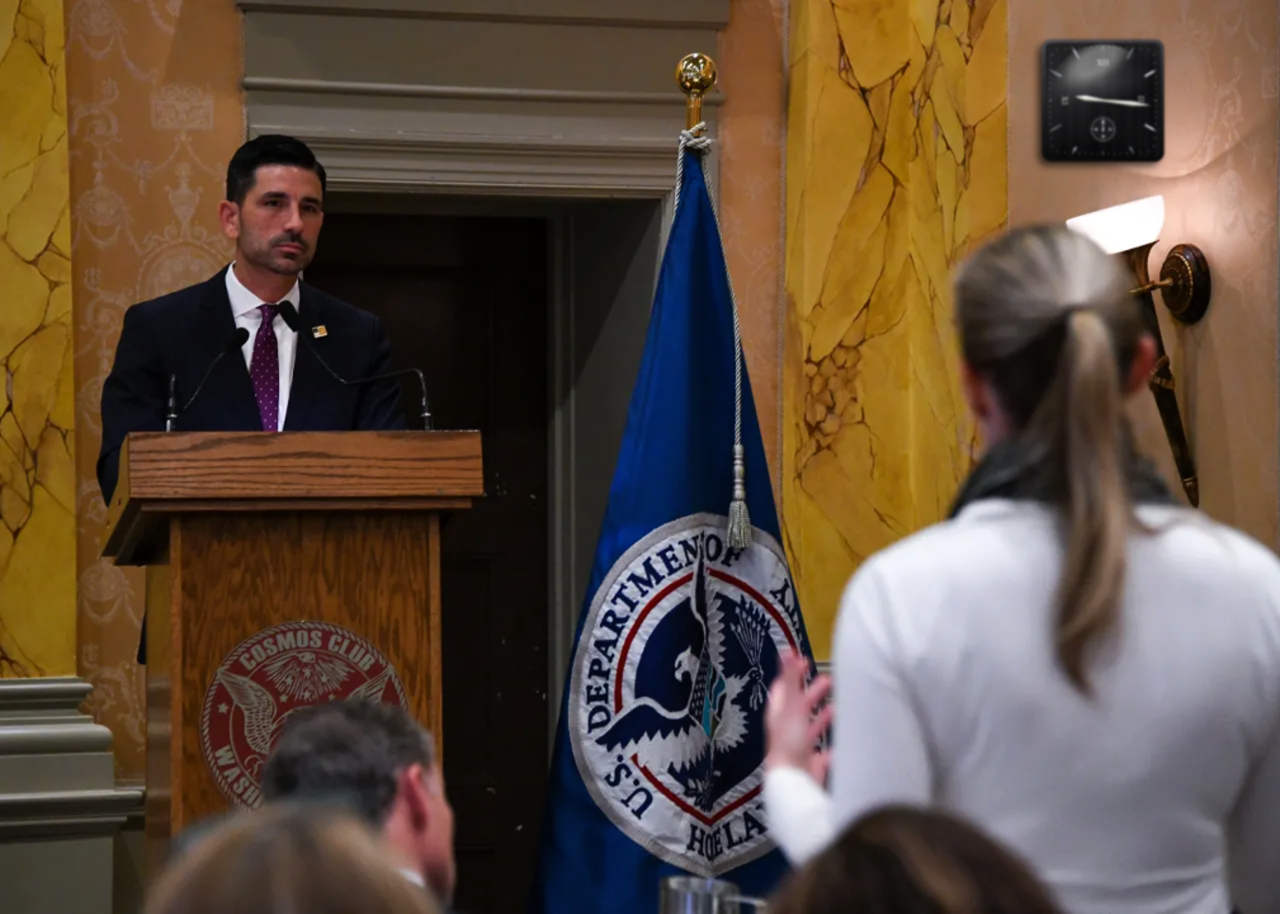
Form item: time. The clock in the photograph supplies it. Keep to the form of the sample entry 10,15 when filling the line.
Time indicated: 9,16
